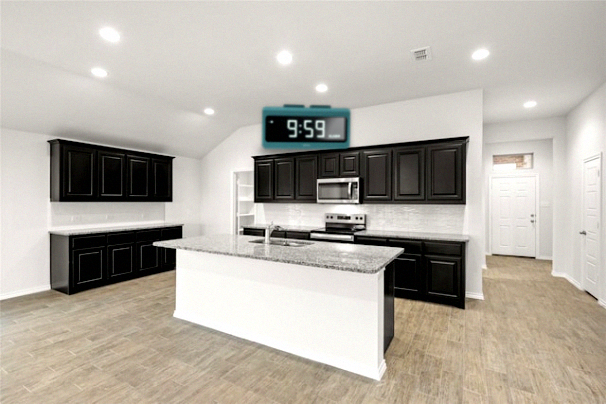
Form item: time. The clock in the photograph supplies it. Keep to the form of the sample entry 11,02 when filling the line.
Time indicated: 9,59
